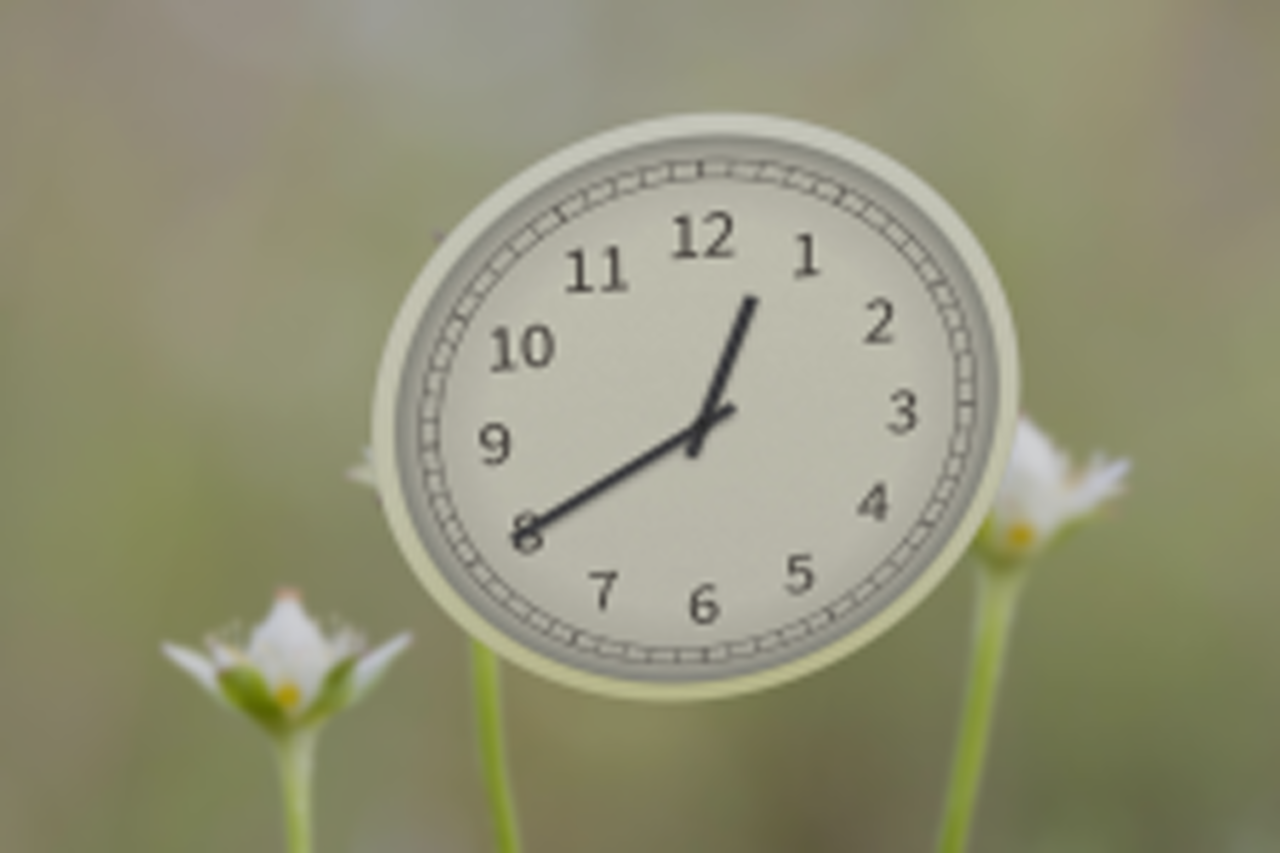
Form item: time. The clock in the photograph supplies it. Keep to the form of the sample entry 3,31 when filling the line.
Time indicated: 12,40
